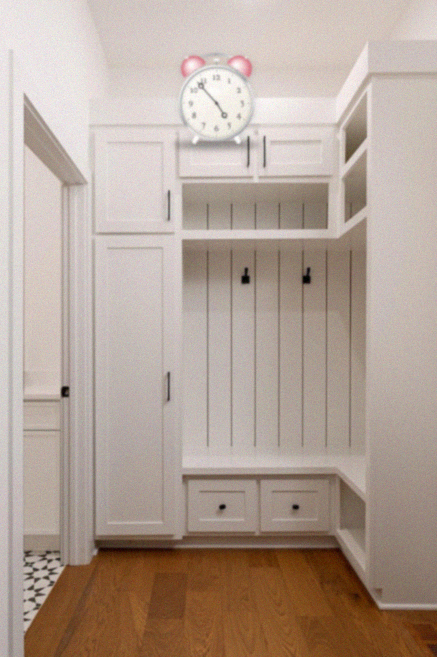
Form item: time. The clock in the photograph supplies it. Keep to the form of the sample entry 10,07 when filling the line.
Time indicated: 4,53
